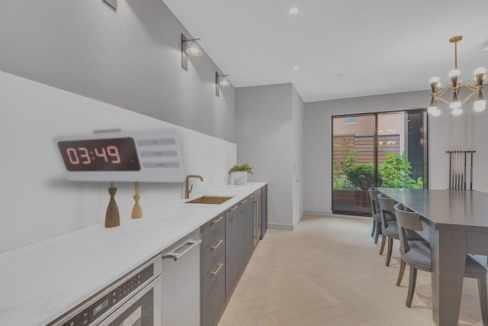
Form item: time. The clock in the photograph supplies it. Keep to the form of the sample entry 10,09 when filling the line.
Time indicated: 3,49
